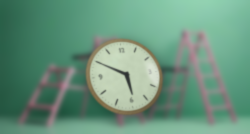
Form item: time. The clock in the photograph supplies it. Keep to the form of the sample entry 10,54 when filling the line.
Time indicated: 5,50
